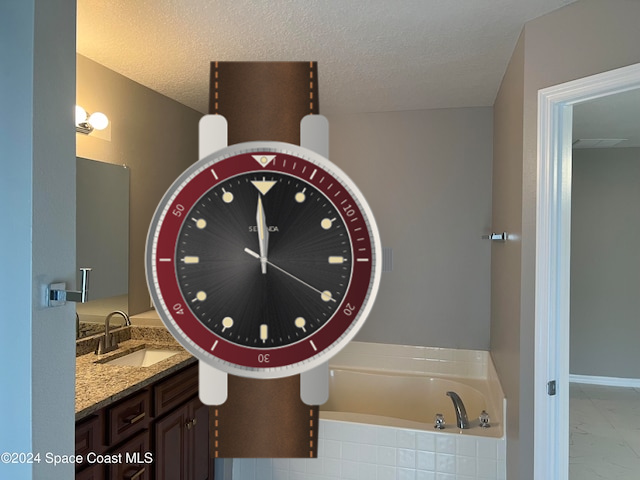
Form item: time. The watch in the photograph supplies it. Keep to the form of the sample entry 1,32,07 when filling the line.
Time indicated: 11,59,20
